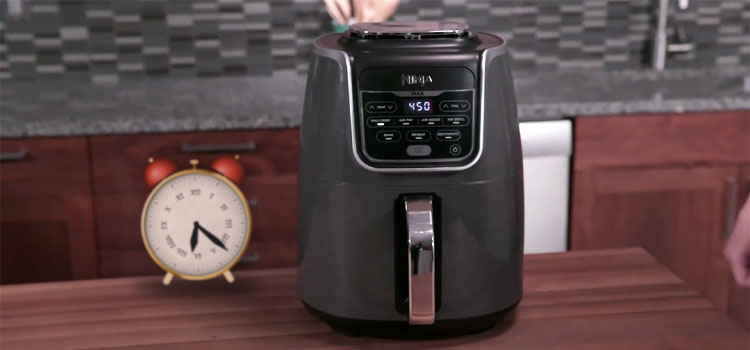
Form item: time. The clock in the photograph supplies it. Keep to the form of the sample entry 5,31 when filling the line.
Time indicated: 6,22
